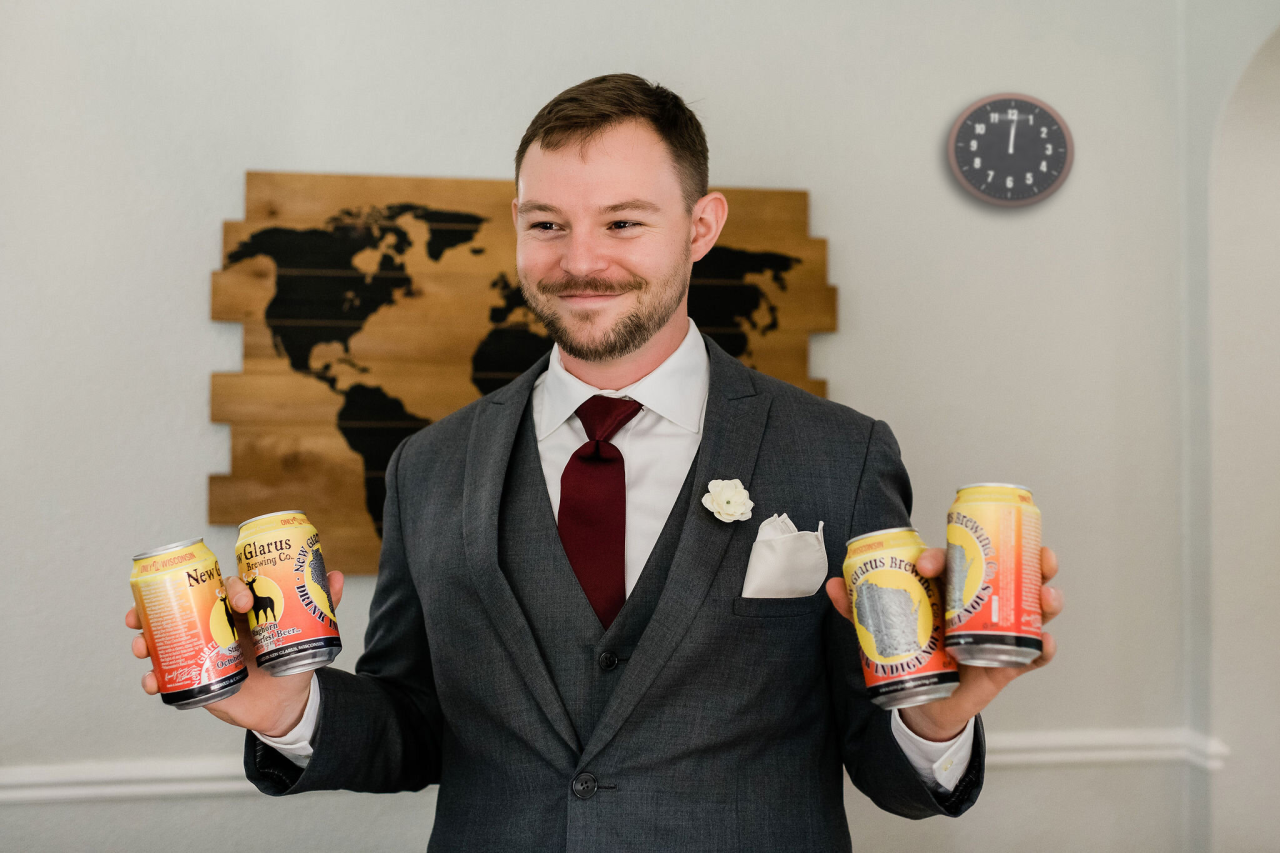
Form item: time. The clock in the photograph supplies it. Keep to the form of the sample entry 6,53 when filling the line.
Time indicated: 12,01
